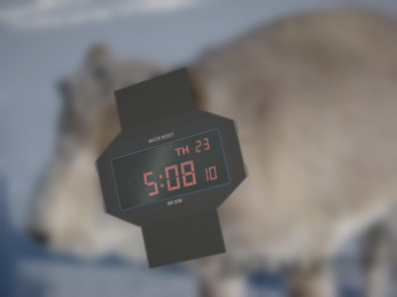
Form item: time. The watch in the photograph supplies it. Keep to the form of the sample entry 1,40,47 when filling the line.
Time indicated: 5,08,10
